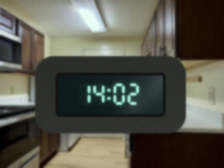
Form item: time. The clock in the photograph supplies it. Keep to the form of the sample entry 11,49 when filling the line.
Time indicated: 14,02
